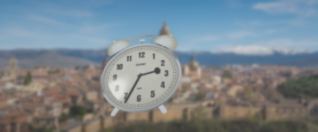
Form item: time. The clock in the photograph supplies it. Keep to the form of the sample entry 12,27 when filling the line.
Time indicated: 2,34
